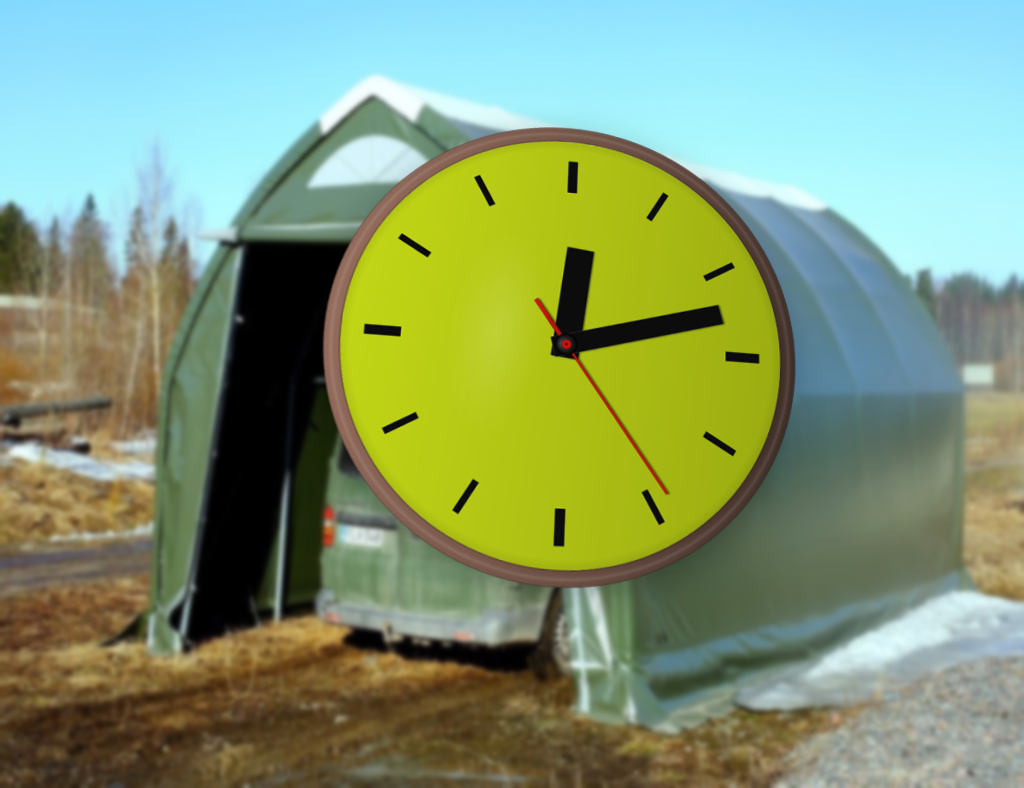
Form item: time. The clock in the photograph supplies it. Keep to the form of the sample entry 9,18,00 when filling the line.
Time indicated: 12,12,24
